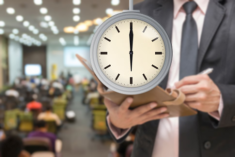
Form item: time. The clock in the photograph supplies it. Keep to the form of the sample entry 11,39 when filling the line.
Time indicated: 6,00
